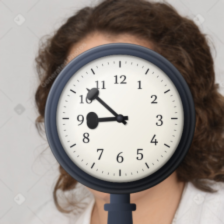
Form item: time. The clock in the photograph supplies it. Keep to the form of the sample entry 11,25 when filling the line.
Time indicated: 8,52
